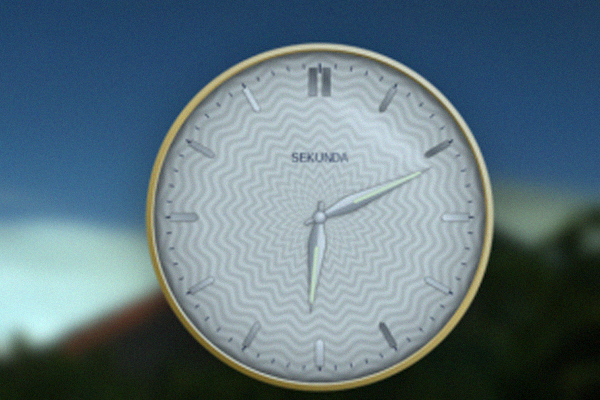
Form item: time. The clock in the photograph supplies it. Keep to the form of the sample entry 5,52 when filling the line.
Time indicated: 6,11
